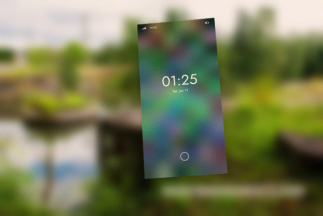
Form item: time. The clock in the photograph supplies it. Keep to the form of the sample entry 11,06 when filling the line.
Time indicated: 1,25
